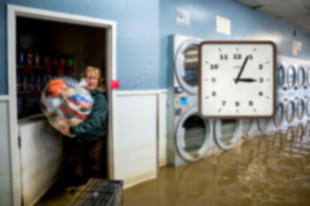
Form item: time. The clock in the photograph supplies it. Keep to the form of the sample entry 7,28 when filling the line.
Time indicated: 3,04
